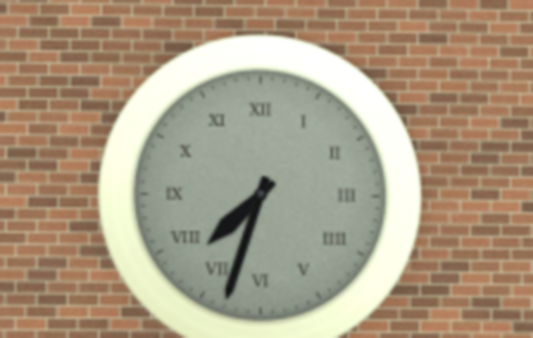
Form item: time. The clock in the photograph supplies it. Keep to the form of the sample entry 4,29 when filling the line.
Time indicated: 7,33
